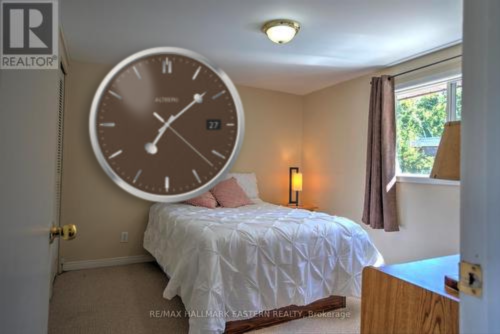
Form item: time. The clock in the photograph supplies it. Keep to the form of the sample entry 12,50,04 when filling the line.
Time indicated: 7,08,22
